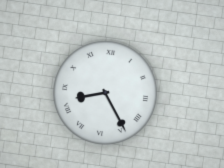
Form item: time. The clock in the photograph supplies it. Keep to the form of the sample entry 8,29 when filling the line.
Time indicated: 8,24
